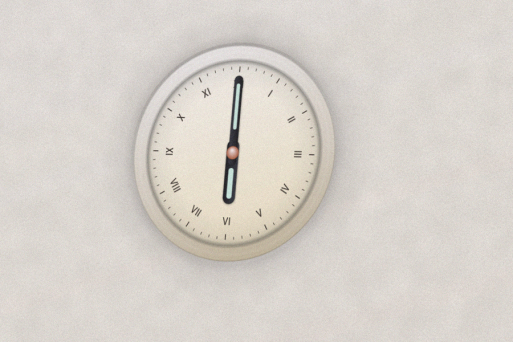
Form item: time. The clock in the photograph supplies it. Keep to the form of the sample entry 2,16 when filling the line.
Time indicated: 6,00
